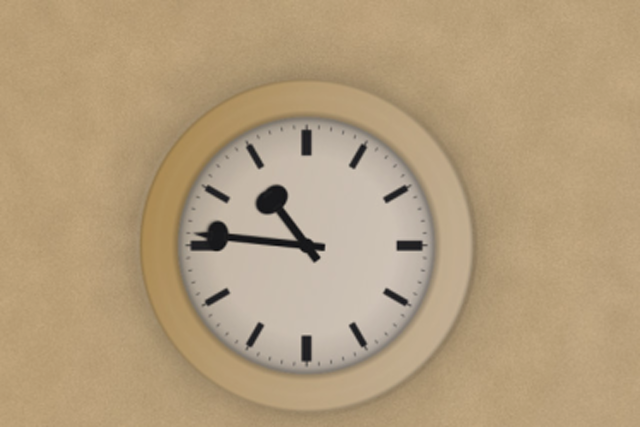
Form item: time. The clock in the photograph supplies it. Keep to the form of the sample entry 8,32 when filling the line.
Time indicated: 10,46
